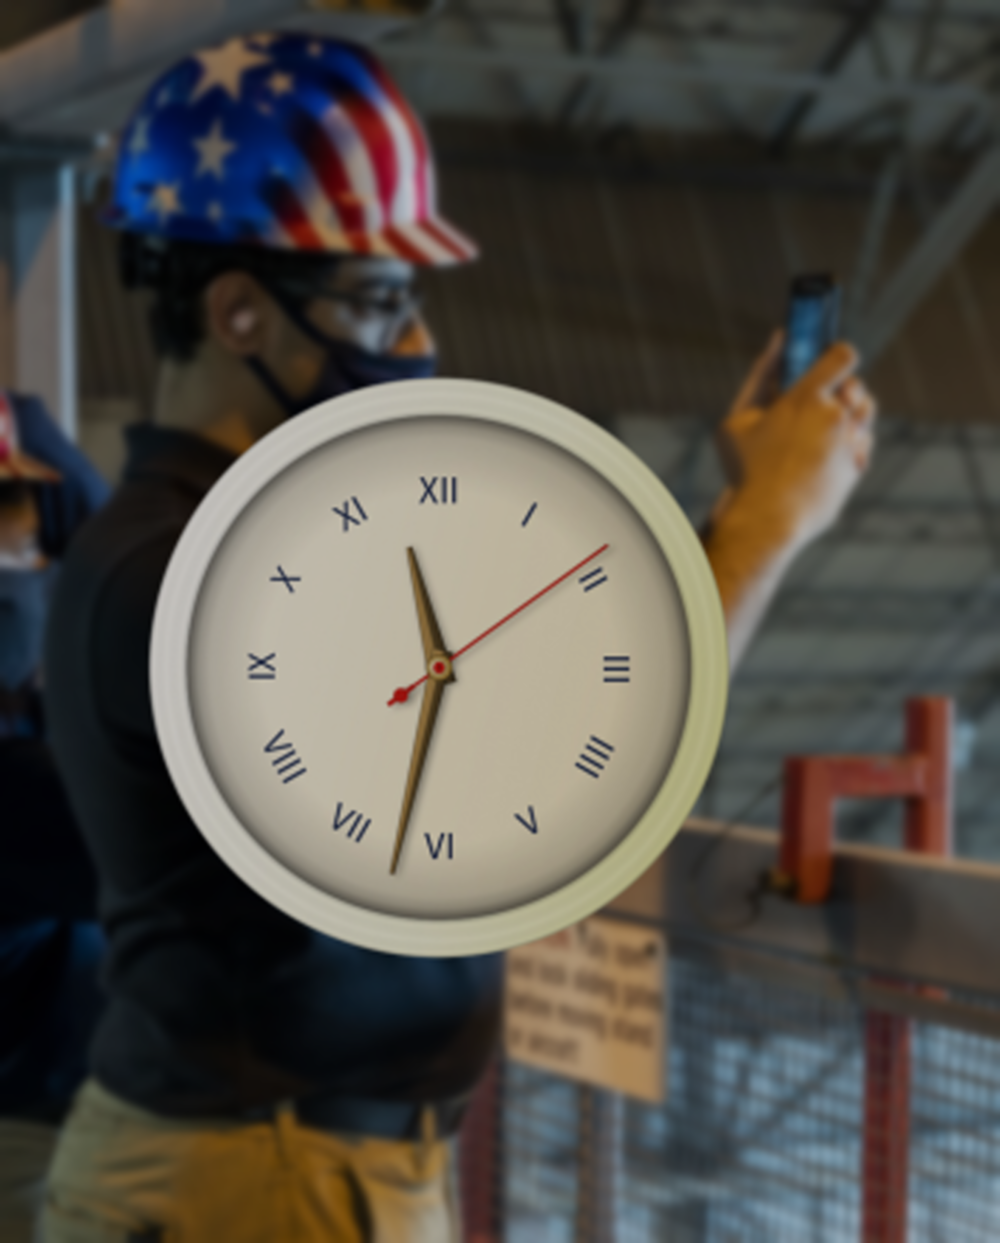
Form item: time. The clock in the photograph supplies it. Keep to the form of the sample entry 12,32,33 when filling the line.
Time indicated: 11,32,09
